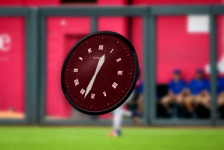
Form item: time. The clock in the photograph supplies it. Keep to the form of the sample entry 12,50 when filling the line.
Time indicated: 12,33
